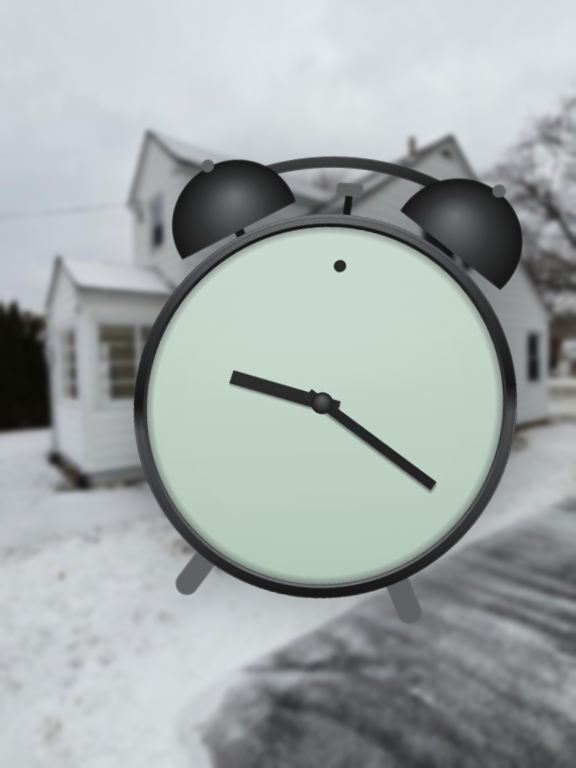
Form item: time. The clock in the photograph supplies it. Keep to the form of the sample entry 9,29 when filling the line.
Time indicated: 9,20
